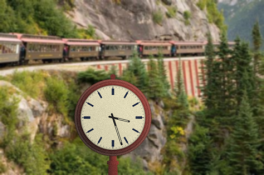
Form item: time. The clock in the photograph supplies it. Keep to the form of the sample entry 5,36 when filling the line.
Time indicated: 3,27
